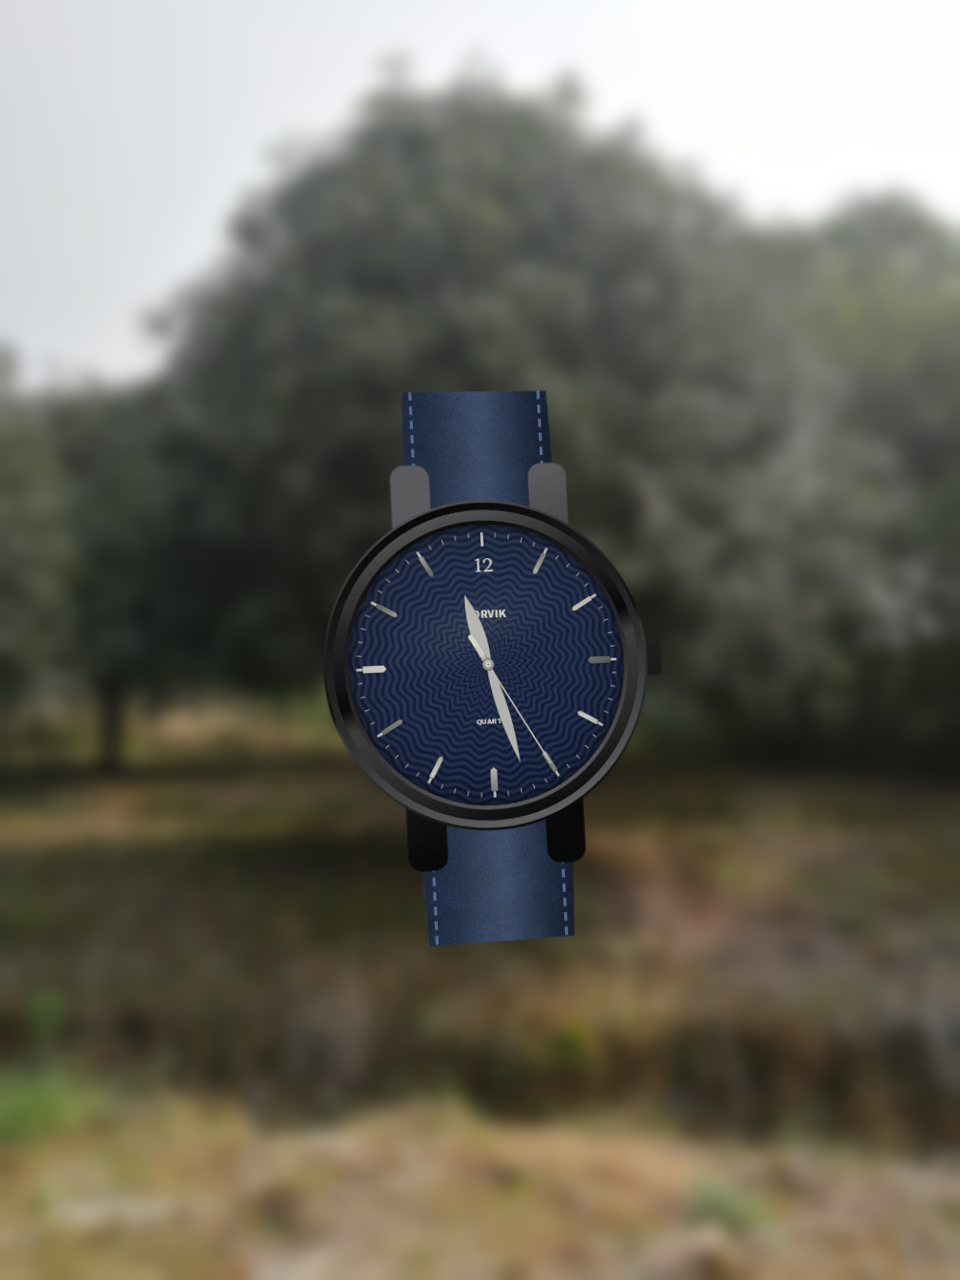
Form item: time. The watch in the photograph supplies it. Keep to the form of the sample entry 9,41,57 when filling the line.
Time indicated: 11,27,25
